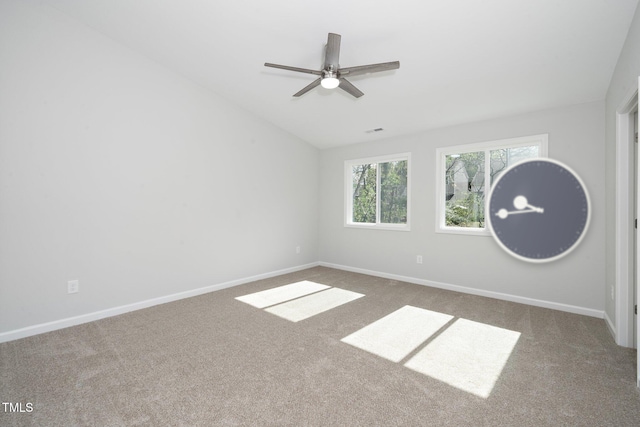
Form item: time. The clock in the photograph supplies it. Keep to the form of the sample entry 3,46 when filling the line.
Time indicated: 9,44
